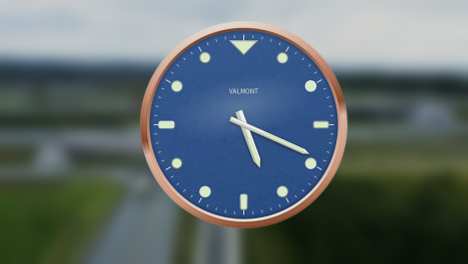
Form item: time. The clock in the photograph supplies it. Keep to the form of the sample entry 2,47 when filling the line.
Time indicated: 5,19
